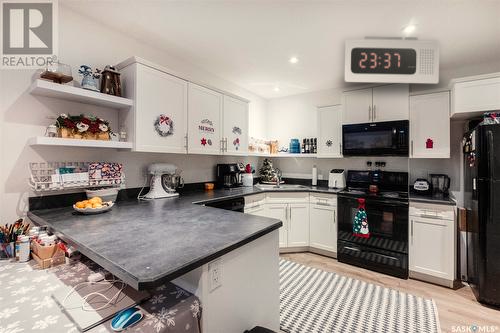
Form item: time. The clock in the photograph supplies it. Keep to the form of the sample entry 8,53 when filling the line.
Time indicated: 23,37
